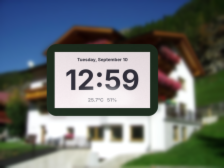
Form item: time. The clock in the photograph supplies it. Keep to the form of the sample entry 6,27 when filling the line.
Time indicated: 12,59
